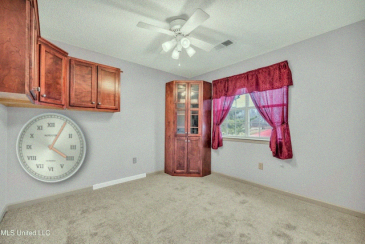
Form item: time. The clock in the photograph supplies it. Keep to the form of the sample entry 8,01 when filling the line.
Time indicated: 4,05
